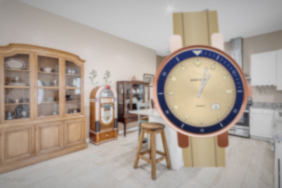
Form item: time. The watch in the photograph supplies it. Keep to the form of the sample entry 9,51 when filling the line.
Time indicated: 1,03
